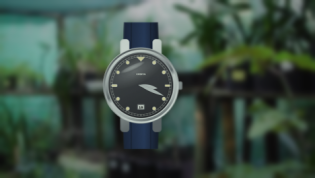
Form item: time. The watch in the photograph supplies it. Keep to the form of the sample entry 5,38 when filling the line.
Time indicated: 3,19
